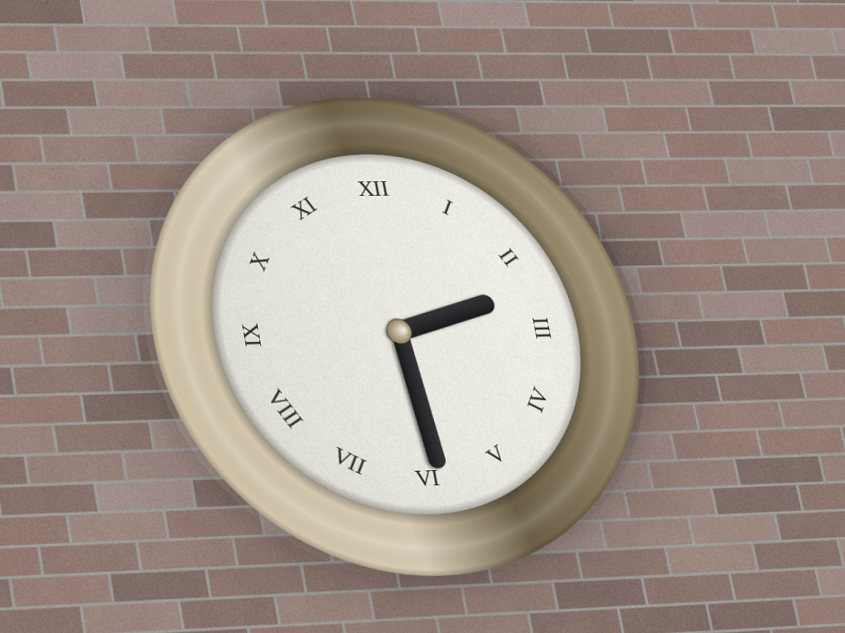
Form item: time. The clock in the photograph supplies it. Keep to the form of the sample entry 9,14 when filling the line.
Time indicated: 2,29
